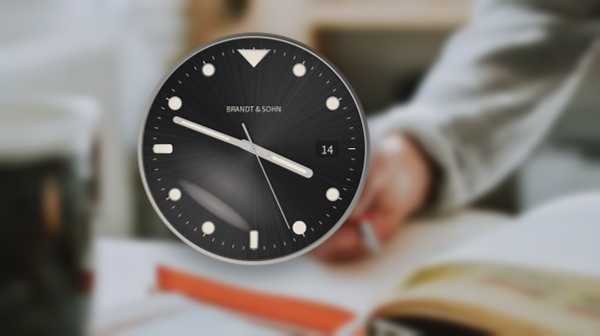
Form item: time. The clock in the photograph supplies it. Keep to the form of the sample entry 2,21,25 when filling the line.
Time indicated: 3,48,26
